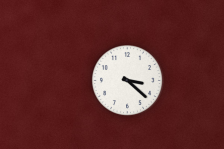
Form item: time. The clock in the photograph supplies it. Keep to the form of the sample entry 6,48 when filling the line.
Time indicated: 3,22
